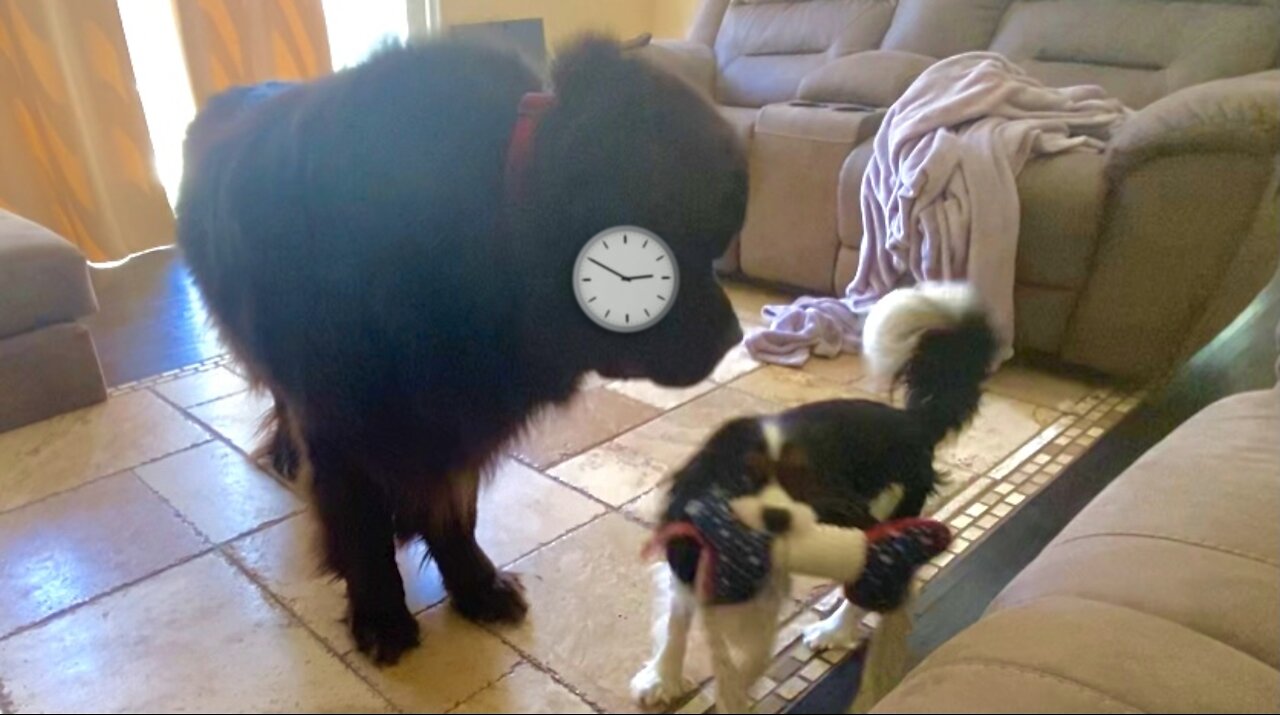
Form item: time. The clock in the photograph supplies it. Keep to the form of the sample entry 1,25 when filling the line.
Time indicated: 2,50
